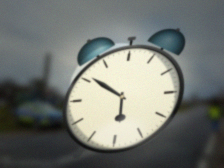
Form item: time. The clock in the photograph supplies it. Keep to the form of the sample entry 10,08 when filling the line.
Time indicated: 5,51
